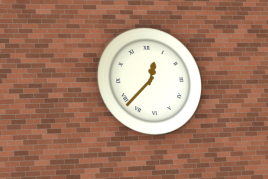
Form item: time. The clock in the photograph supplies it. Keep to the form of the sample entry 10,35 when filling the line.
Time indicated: 12,38
